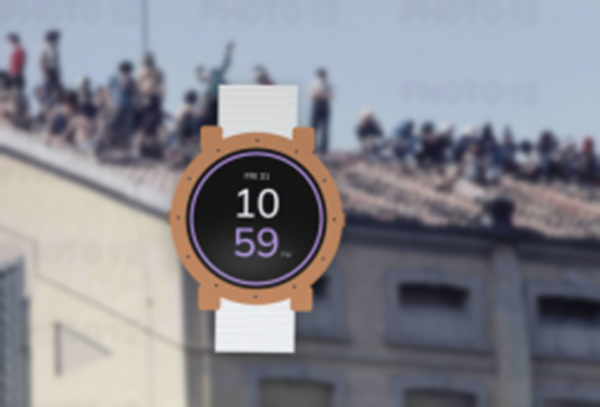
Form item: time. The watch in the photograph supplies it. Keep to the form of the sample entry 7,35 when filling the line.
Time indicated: 10,59
